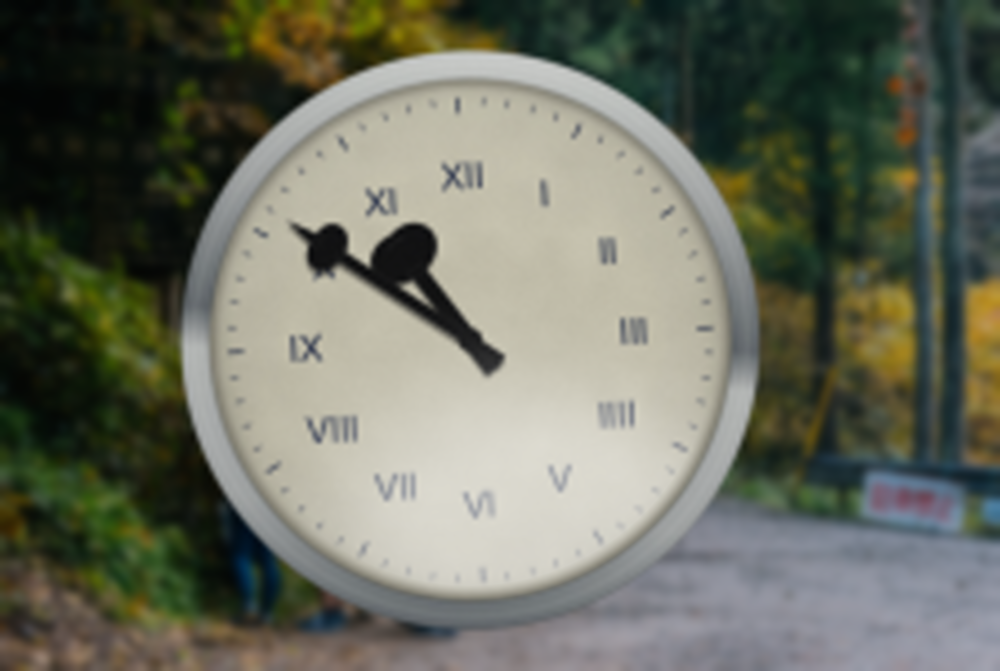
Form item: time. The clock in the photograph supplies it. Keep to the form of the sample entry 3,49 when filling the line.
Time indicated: 10,51
